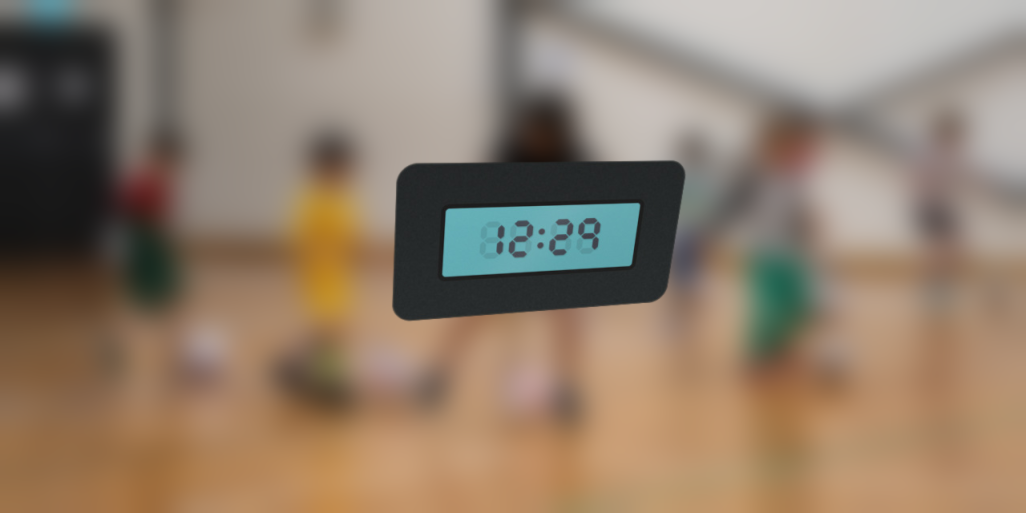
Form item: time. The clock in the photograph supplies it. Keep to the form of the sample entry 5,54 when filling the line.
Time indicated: 12,29
